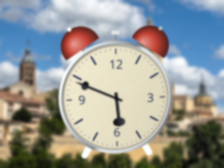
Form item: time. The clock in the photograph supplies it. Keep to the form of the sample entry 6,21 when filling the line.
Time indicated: 5,49
